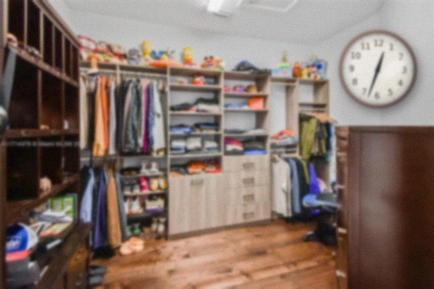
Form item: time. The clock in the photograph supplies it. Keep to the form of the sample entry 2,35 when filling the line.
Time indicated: 12,33
